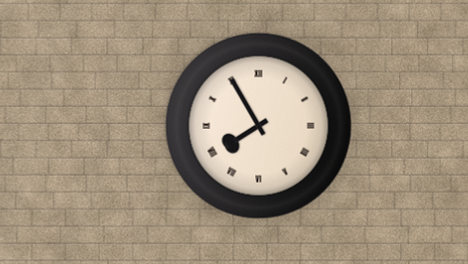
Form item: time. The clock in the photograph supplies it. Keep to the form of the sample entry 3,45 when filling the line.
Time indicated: 7,55
